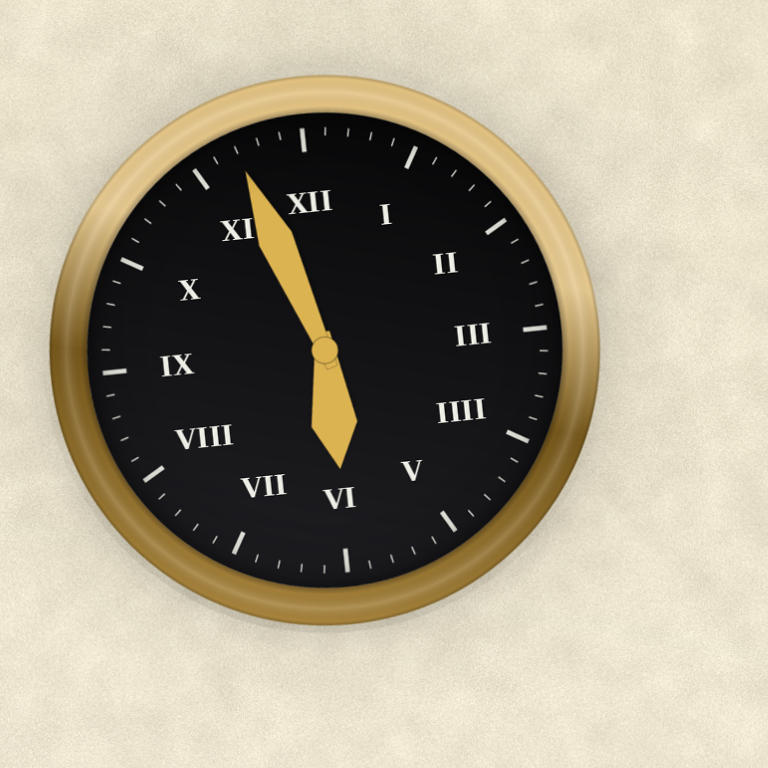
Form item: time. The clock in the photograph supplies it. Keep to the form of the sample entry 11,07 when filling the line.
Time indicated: 5,57
